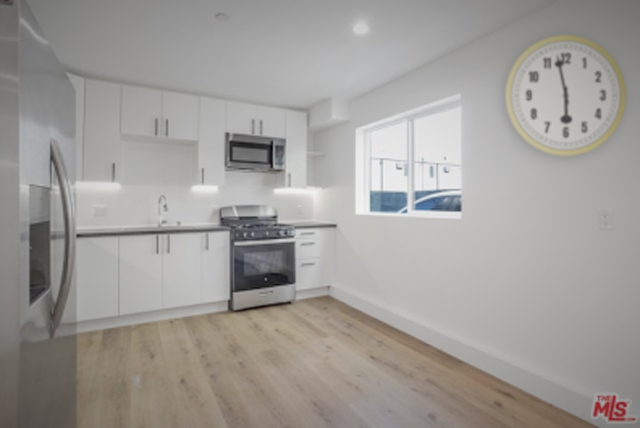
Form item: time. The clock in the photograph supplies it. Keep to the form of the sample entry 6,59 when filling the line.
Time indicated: 5,58
